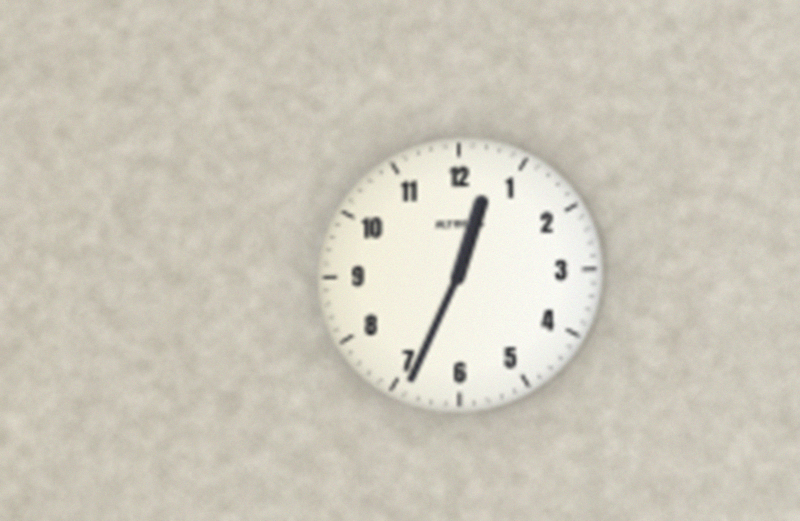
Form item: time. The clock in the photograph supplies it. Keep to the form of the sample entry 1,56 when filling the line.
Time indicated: 12,34
